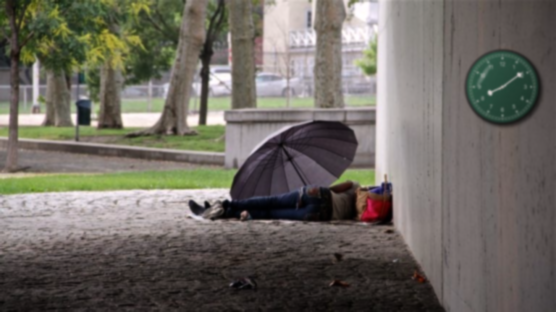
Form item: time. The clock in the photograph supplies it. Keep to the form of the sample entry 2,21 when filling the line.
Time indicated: 8,09
